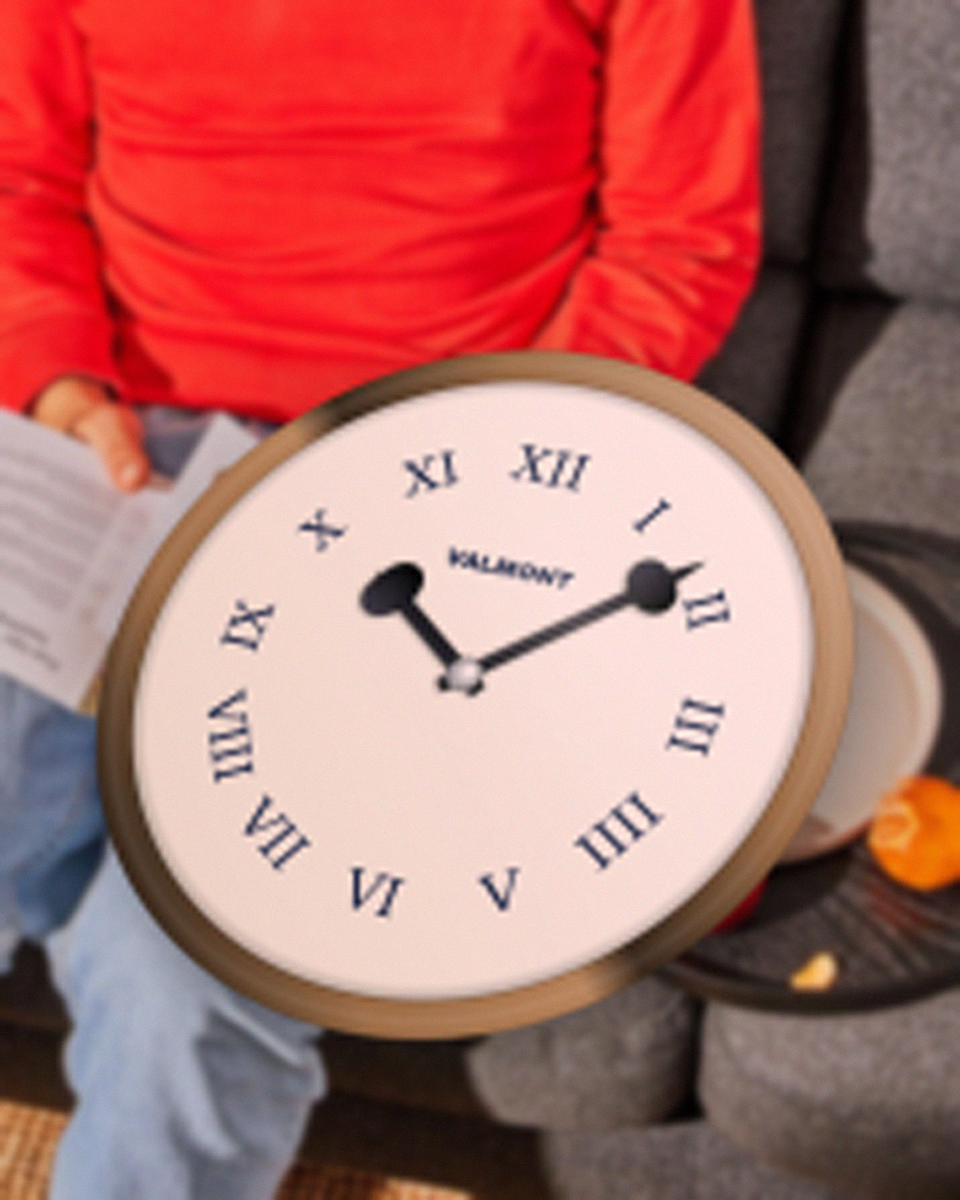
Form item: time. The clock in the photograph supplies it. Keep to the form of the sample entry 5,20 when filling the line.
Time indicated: 10,08
